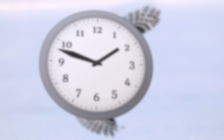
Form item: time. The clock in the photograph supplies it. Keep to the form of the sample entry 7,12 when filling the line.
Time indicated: 1,48
